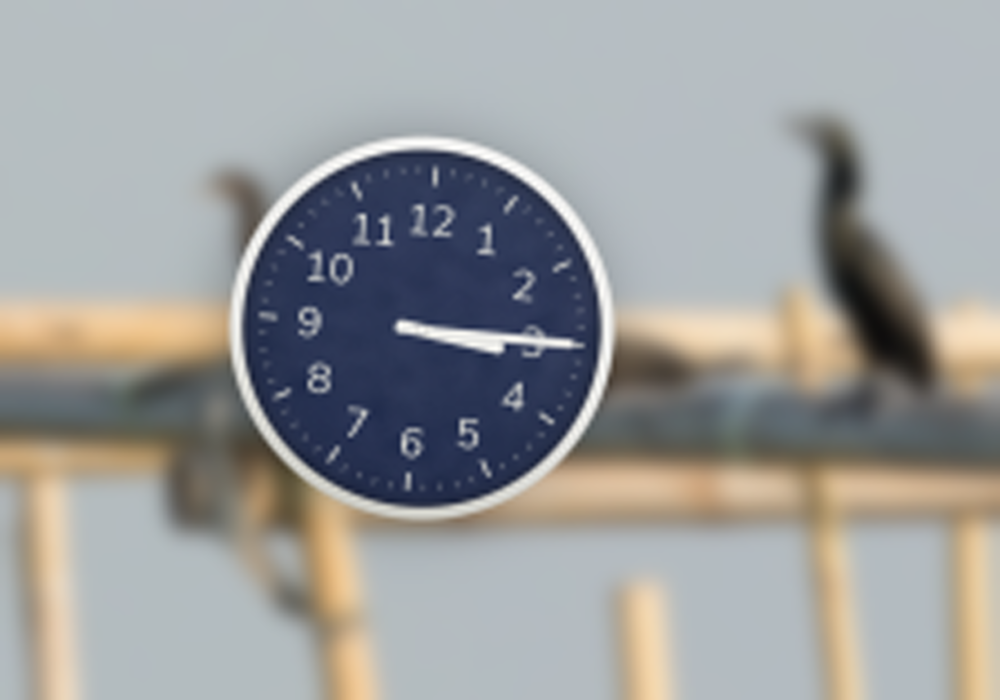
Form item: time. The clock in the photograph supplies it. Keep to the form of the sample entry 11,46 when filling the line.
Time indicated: 3,15
